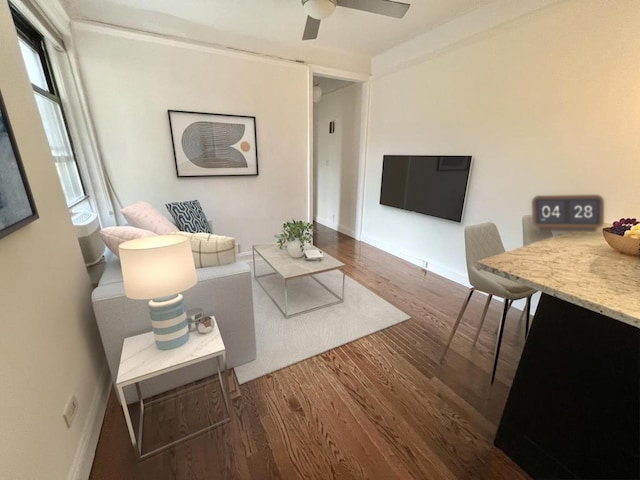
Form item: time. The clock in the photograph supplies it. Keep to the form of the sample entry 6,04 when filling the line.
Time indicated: 4,28
